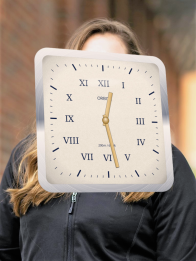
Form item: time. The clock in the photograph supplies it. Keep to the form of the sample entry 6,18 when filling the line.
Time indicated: 12,28
